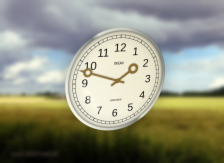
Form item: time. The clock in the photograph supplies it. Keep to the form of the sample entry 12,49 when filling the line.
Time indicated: 1,48
